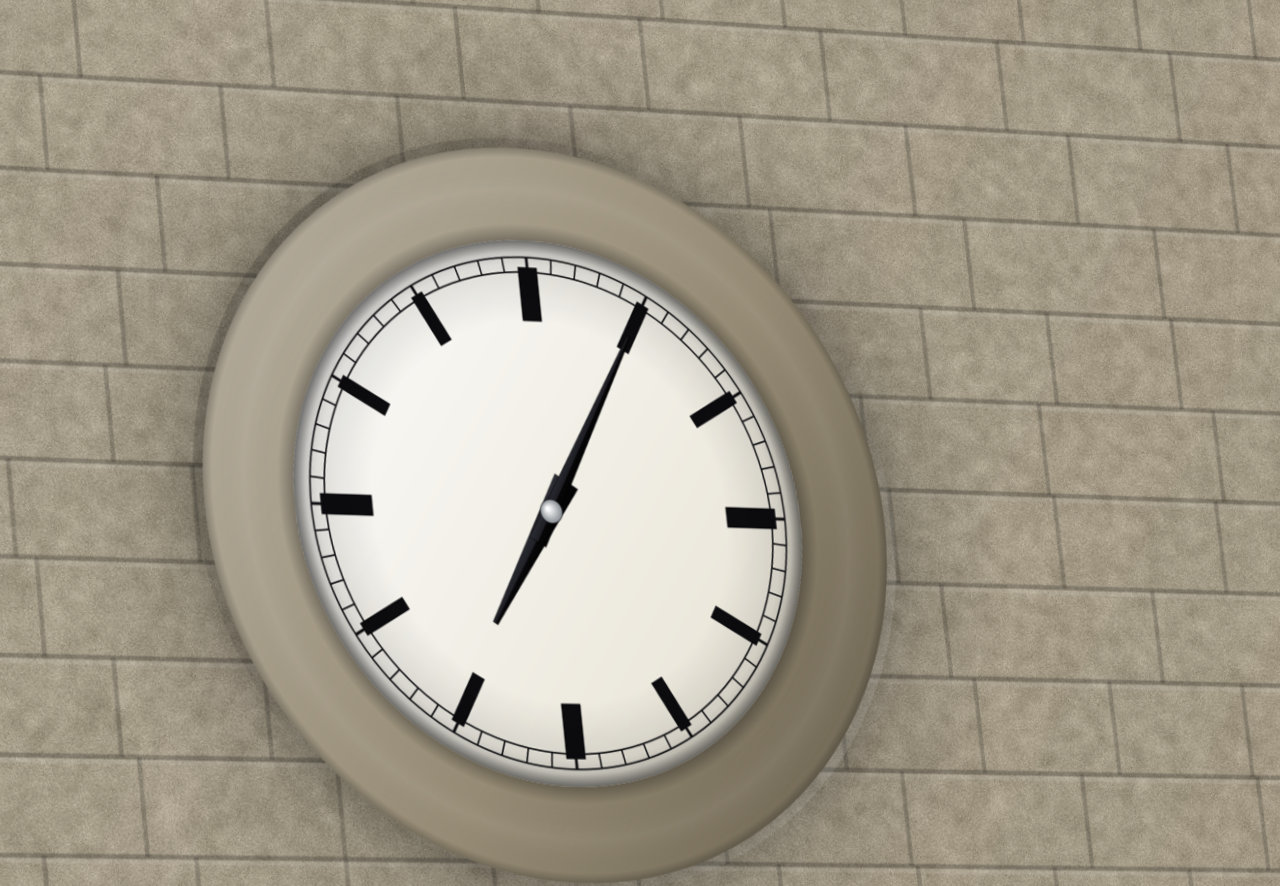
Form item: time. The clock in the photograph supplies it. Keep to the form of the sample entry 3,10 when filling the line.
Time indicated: 7,05
